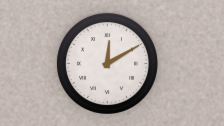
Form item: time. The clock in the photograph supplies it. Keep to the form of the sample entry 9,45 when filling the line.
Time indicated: 12,10
